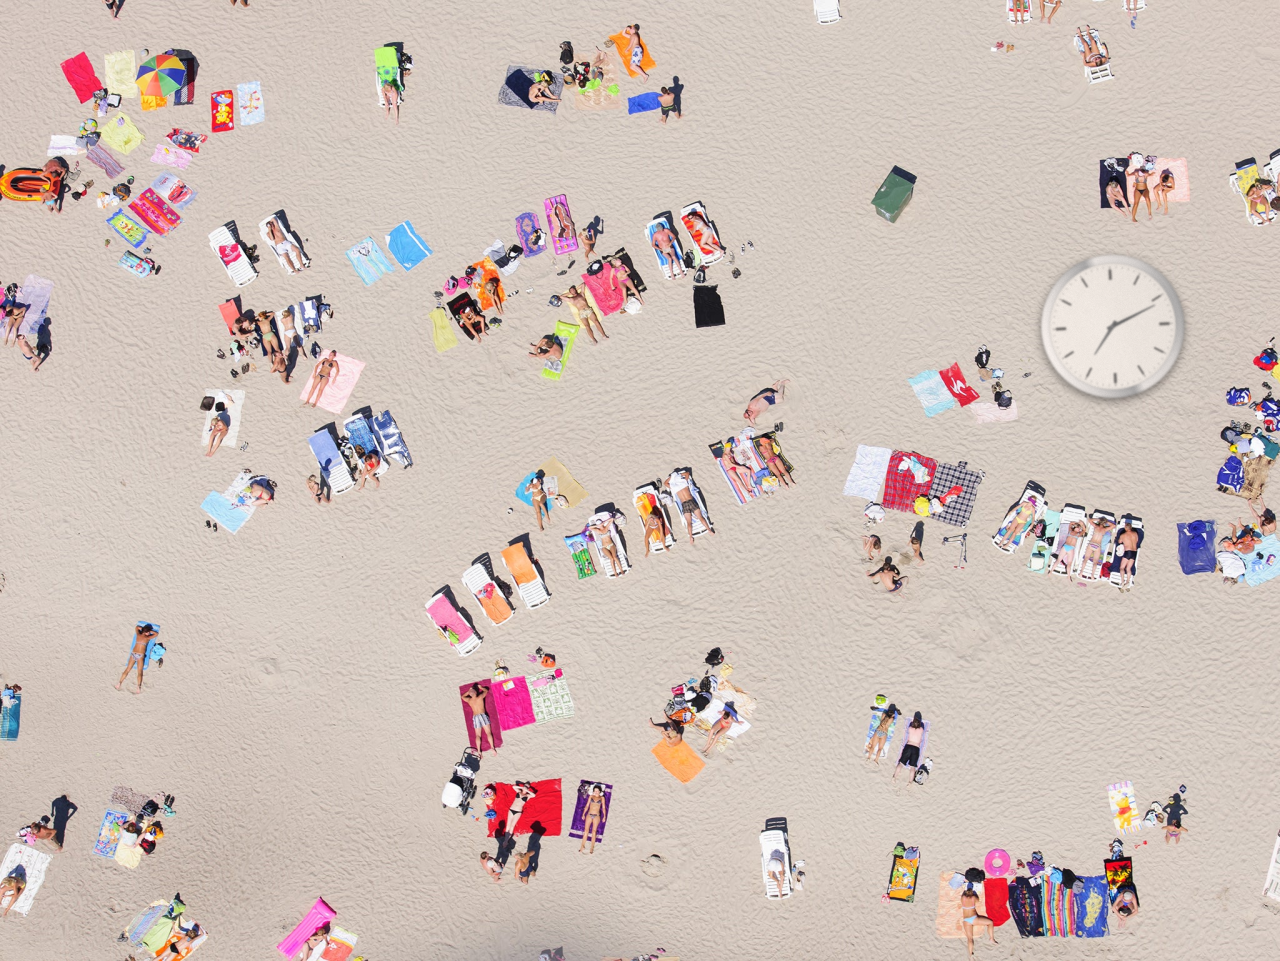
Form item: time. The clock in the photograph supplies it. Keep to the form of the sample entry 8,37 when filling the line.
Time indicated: 7,11
